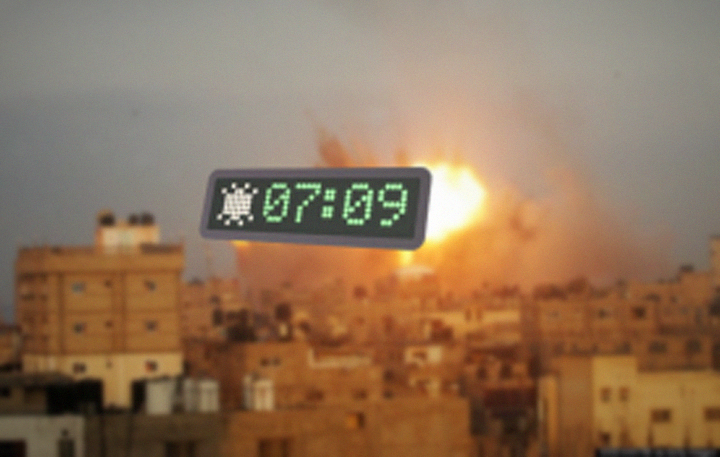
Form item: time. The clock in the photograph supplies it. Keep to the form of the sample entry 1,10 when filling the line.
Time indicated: 7,09
